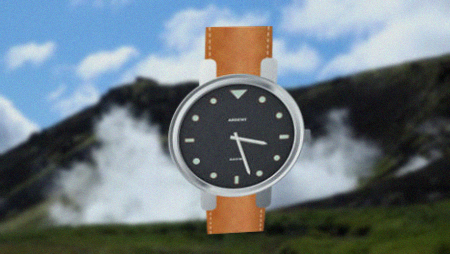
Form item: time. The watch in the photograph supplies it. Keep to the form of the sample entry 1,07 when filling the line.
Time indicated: 3,27
